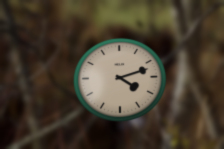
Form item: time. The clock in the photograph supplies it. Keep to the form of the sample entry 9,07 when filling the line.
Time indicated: 4,12
